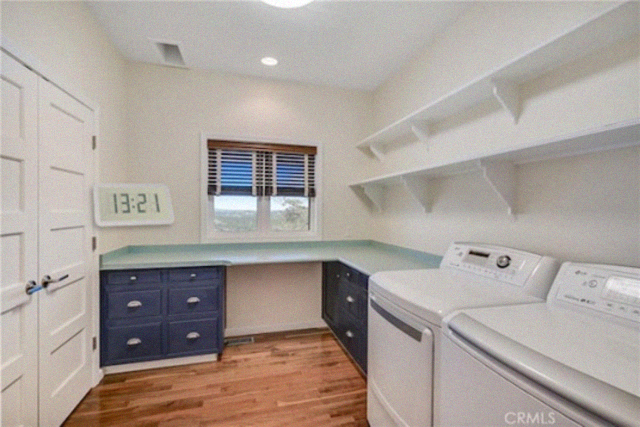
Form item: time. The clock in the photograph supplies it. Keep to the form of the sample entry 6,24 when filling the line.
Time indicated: 13,21
